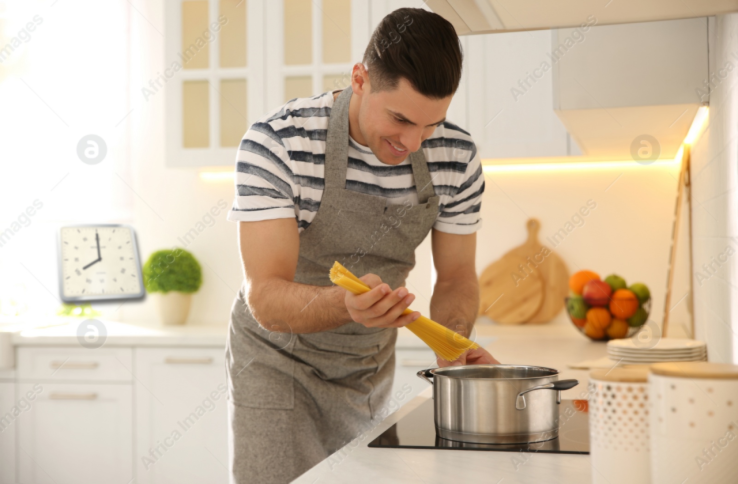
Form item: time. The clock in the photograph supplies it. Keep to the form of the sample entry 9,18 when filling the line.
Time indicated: 8,00
